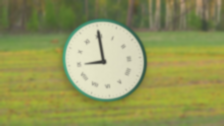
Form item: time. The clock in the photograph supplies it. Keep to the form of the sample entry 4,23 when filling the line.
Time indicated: 9,00
